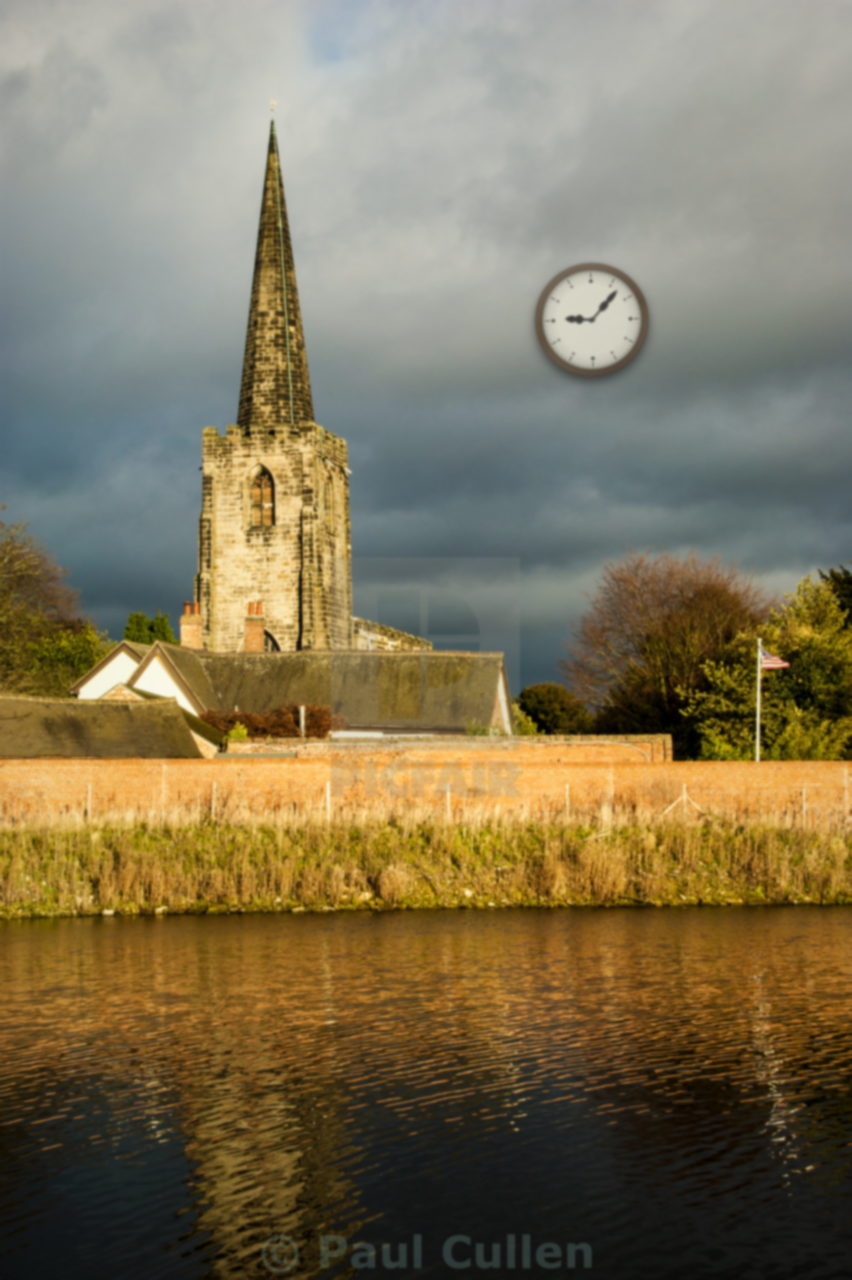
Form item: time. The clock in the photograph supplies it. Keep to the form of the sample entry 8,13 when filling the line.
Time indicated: 9,07
